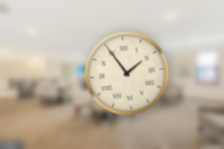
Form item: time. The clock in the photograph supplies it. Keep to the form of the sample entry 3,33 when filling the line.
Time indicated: 1,55
